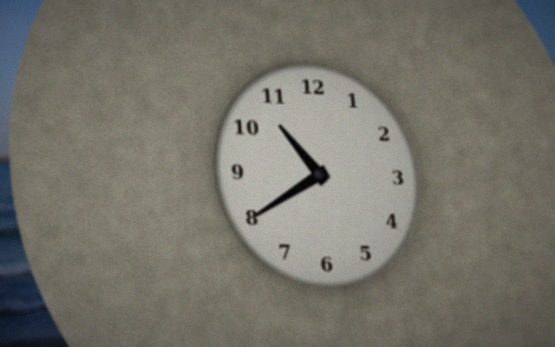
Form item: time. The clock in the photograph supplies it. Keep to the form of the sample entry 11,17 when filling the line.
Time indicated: 10,40
